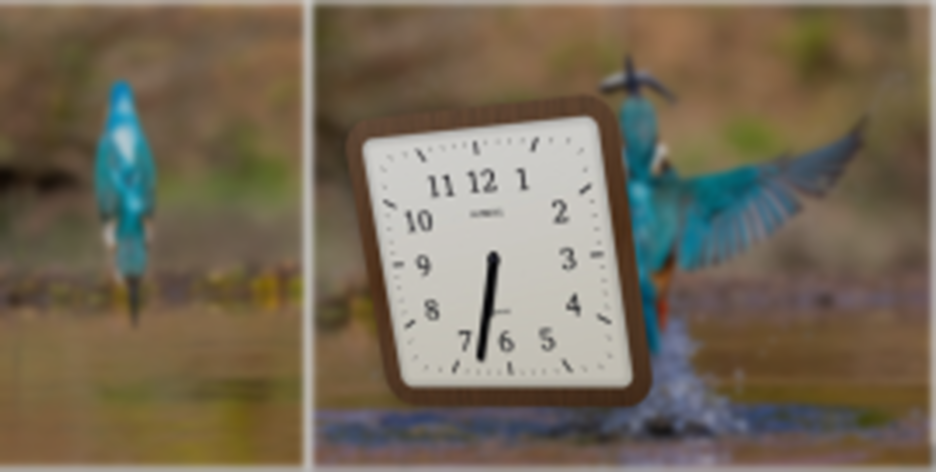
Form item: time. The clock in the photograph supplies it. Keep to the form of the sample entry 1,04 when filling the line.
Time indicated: 6,33
